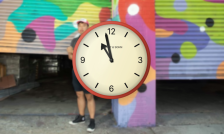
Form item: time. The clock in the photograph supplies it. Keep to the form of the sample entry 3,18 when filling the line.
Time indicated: 10,58
